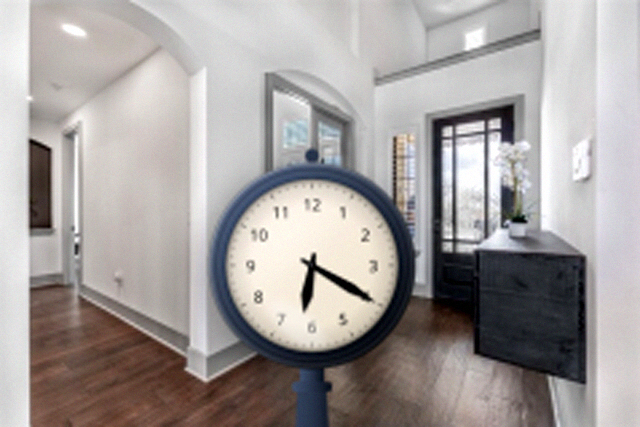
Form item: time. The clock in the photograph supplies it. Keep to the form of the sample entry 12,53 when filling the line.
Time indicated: 6,20
